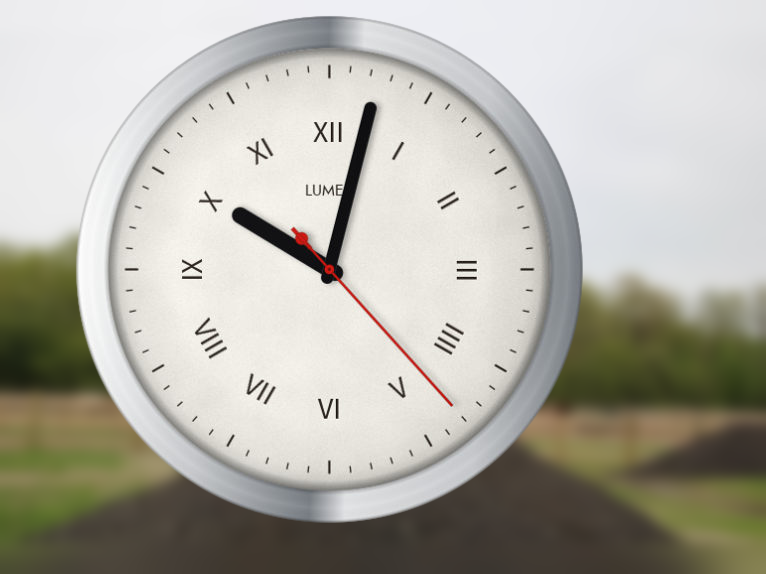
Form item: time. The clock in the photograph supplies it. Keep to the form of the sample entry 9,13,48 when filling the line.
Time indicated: 10,02,23
